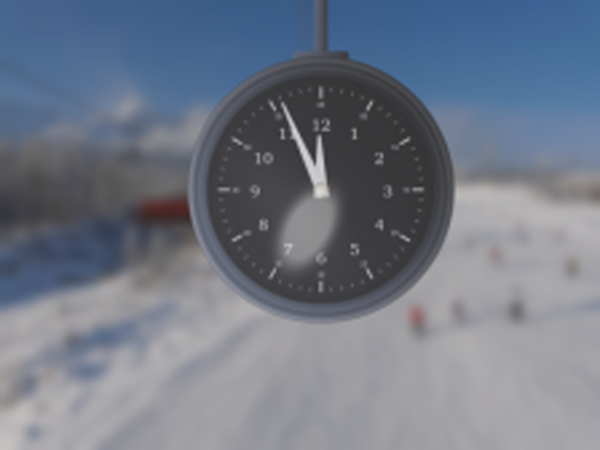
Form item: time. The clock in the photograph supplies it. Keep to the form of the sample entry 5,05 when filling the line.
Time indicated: 11,56
